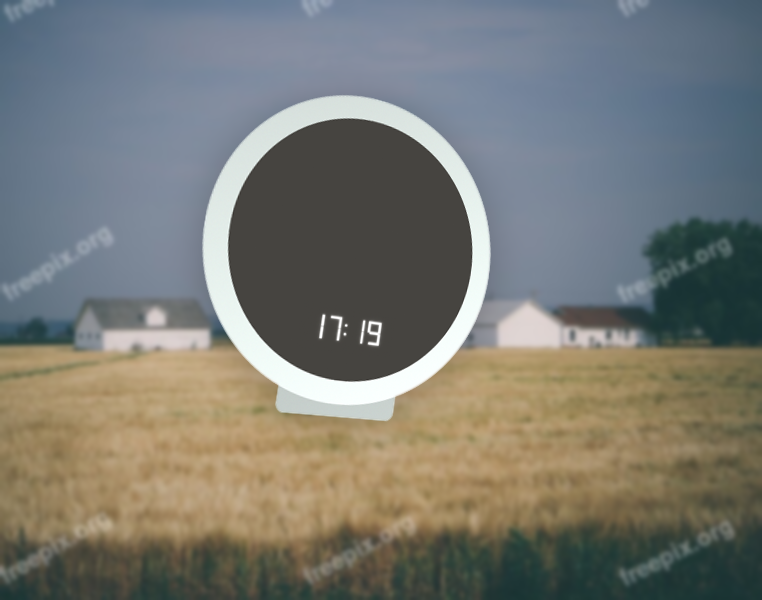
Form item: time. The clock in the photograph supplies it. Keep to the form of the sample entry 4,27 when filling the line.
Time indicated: 17,19
